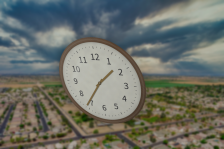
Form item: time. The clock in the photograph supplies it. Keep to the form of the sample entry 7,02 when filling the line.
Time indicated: 1,36
